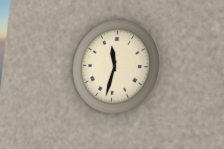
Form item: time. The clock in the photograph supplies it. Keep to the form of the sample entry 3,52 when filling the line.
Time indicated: 11,32
